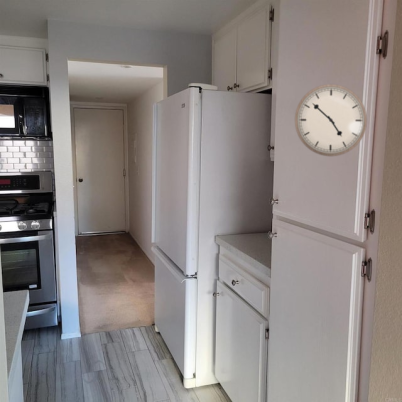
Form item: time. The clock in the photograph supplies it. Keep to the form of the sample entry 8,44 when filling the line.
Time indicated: 4,52
